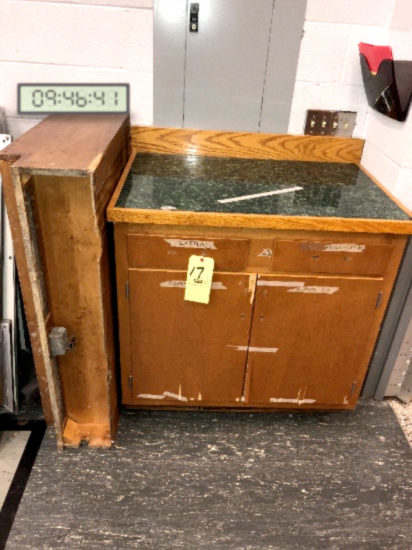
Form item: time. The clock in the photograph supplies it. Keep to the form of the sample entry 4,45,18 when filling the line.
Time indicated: 9,46,41
